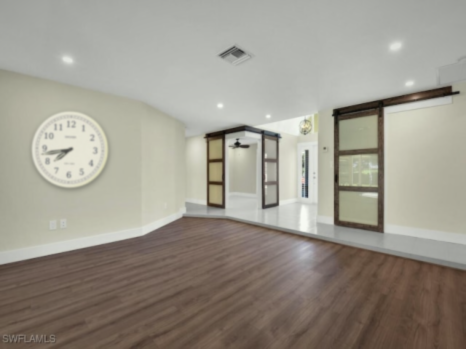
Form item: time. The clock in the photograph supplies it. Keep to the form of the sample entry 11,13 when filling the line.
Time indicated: 7,43
